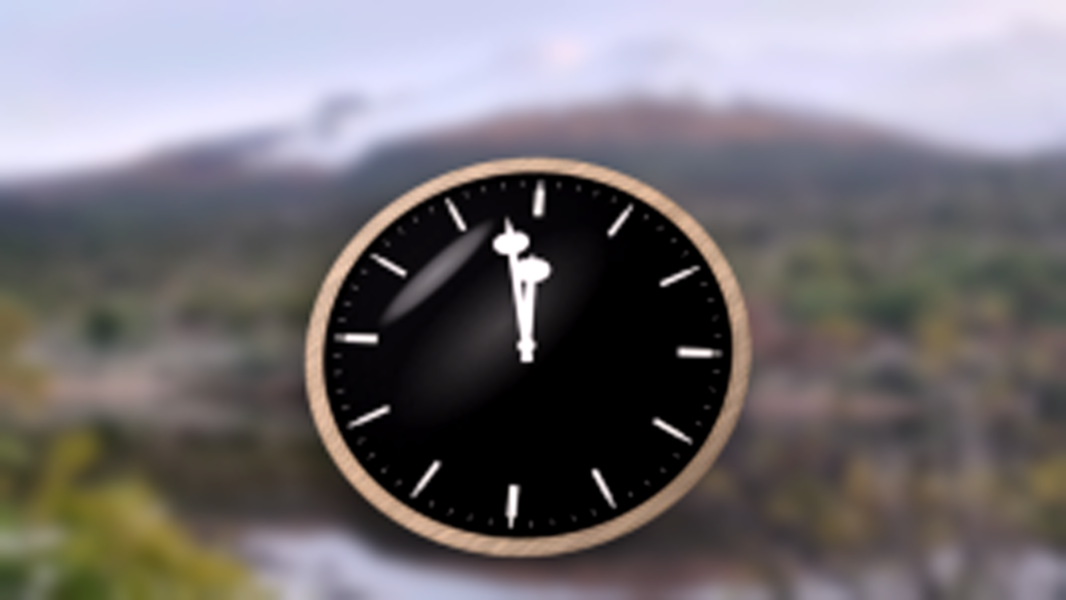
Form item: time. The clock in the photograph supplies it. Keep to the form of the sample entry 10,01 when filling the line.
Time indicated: 11,58
